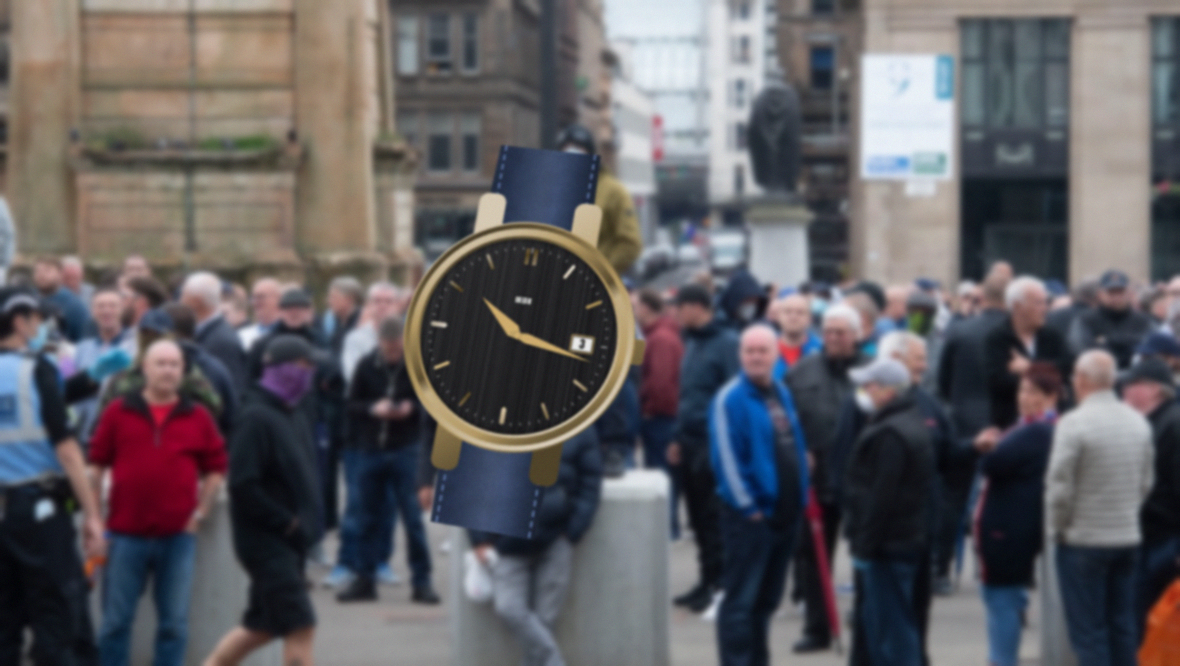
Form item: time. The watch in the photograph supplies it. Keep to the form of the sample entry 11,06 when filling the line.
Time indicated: 10,17
